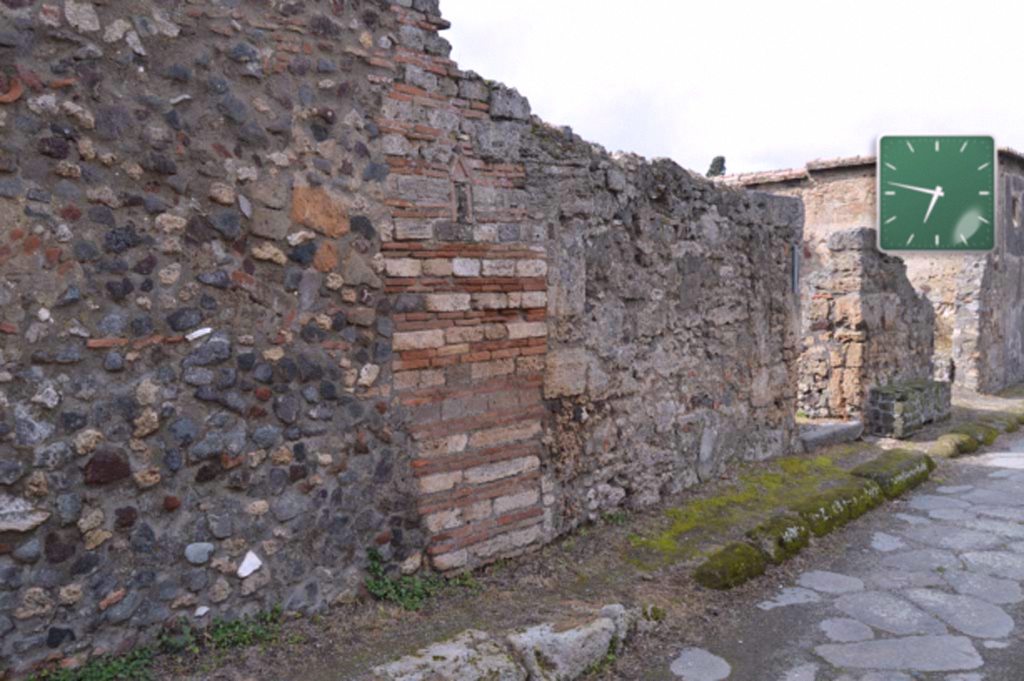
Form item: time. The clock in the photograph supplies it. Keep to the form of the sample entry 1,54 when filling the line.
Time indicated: 6,47
